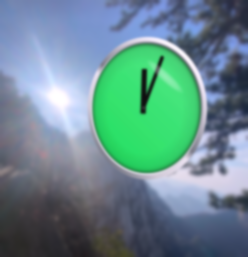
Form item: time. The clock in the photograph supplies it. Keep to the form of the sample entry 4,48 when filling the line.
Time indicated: 12,04
